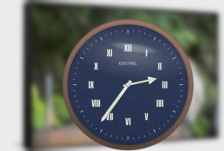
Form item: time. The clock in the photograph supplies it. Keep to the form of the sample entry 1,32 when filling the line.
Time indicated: 2,36
